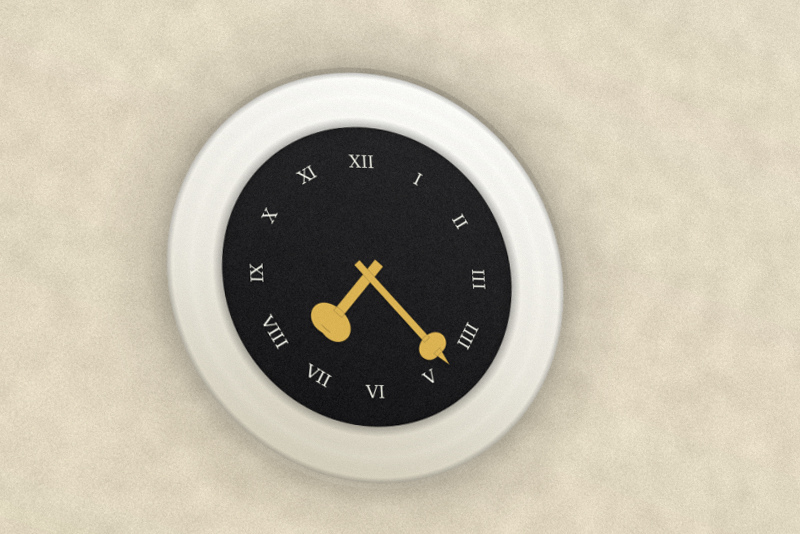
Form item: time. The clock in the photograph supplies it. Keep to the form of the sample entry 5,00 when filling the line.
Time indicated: 7,23
